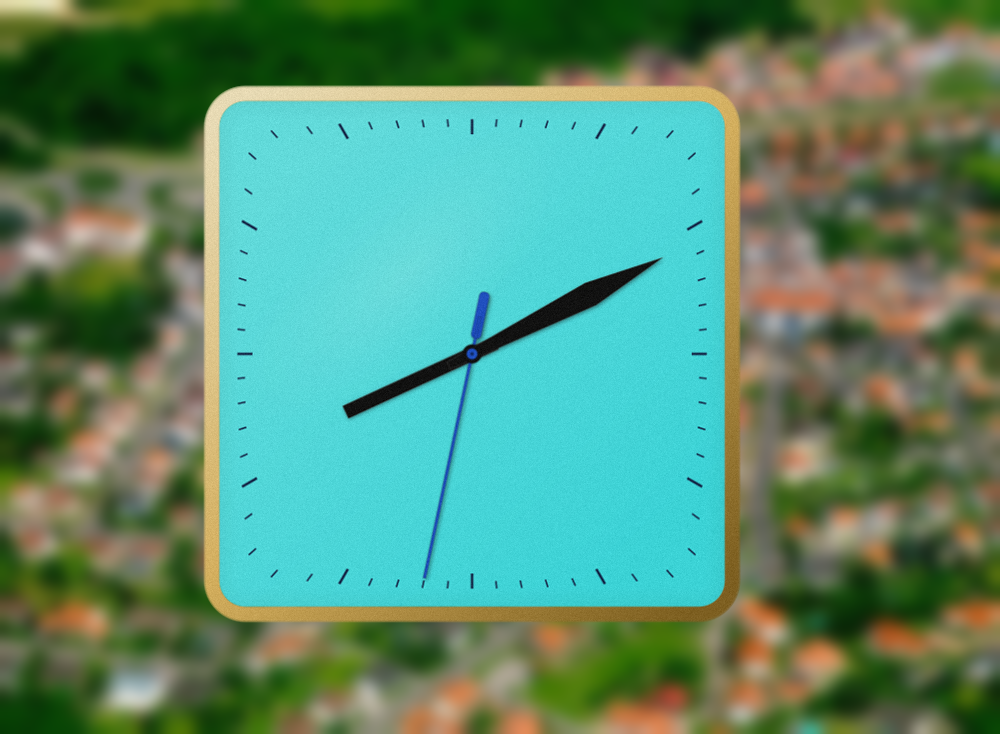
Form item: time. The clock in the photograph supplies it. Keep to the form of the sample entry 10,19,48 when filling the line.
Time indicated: 8,10,32
